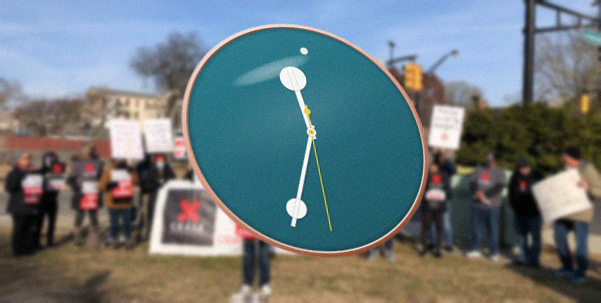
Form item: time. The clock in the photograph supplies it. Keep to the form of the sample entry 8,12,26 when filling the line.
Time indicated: 11,32,29
